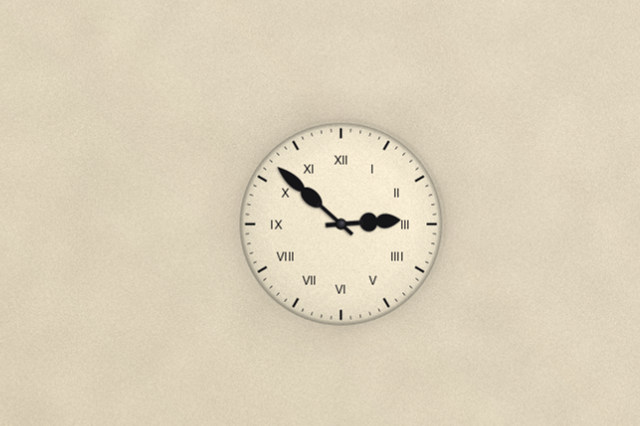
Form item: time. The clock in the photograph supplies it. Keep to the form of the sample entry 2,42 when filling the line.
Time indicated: 2,52
